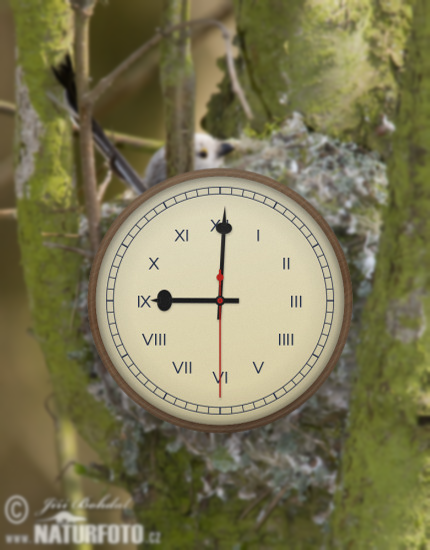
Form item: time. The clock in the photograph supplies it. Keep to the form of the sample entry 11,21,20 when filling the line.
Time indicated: 9,00,30
